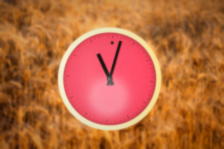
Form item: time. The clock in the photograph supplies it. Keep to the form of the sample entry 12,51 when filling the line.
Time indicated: 11,02
